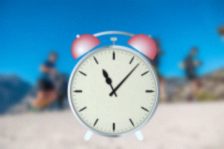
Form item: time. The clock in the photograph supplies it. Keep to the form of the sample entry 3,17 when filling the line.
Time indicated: 11,07
